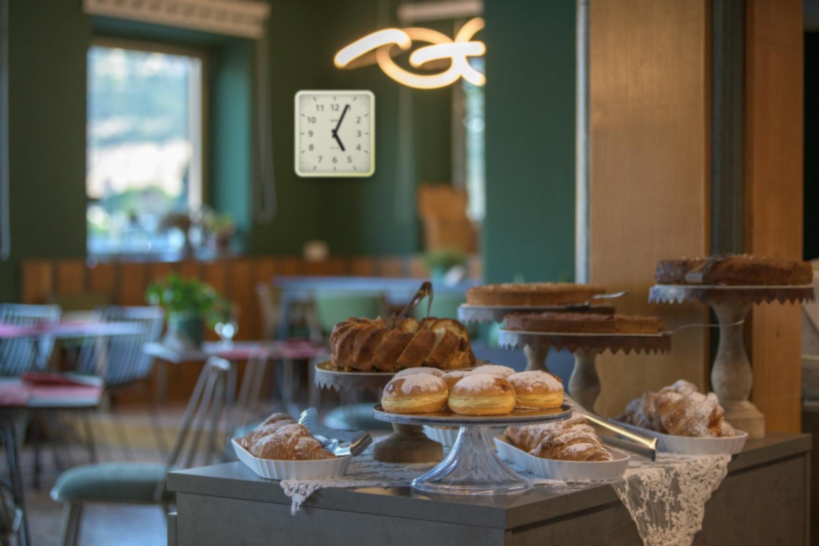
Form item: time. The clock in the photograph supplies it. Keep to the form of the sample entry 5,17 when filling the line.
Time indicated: 5,04
